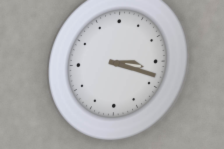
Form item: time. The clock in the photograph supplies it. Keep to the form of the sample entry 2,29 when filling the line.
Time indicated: 3,18
